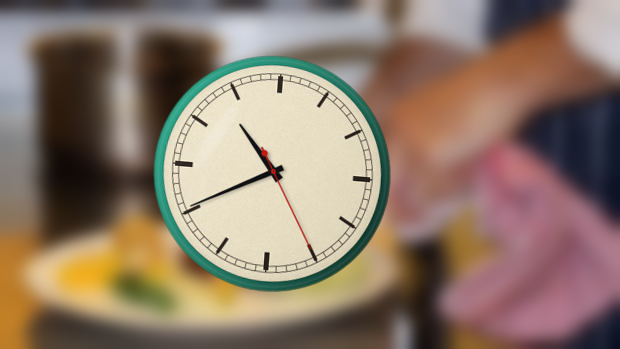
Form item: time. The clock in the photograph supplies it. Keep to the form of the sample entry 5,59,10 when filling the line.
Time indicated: 10,40,25
